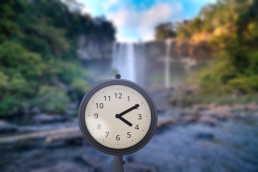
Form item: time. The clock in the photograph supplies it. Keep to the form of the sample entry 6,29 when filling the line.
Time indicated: 4,10
